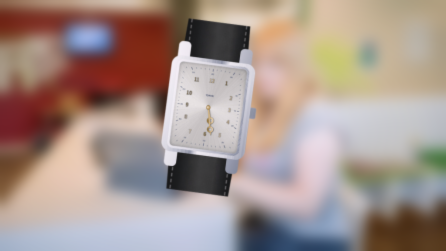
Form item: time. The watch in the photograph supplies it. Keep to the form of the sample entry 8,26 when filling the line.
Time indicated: 5,28
